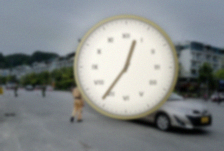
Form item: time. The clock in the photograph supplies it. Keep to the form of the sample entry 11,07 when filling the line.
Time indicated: 12,36
